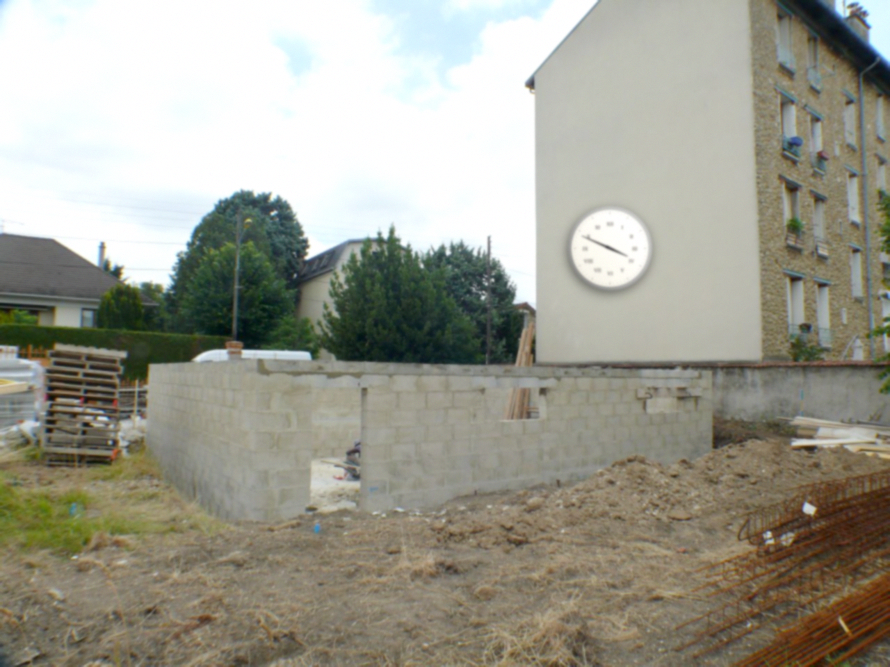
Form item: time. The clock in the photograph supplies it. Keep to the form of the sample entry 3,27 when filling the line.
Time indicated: 3,49
